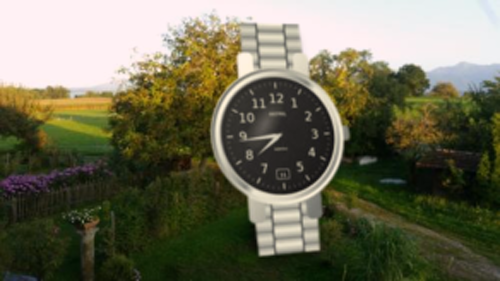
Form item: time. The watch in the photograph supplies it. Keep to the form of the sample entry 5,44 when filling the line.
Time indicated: 7,44
